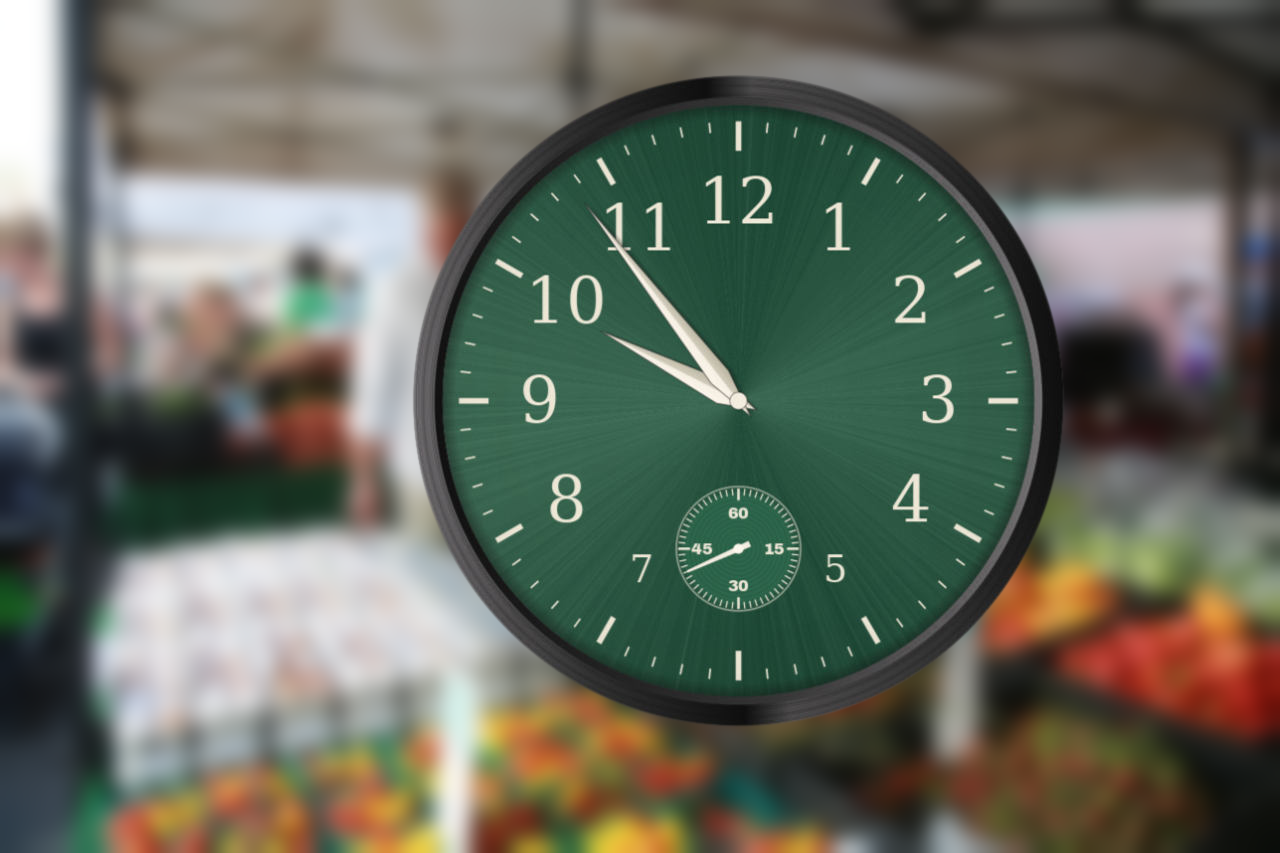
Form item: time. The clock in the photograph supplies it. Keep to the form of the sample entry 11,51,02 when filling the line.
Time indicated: 9,53,41
